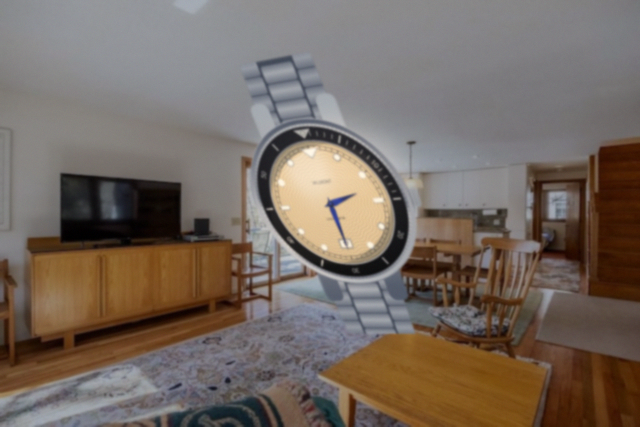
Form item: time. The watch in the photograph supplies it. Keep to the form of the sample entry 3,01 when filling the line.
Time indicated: 2,30
